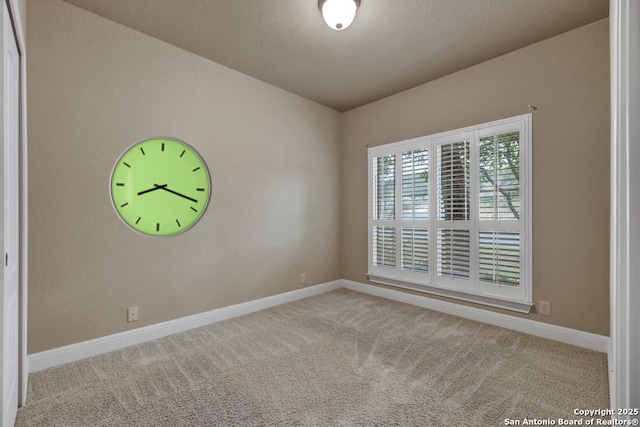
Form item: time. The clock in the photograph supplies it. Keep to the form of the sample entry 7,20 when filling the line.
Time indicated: 8,18
